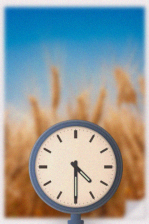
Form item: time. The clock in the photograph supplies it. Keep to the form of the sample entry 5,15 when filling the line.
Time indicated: 4,30
